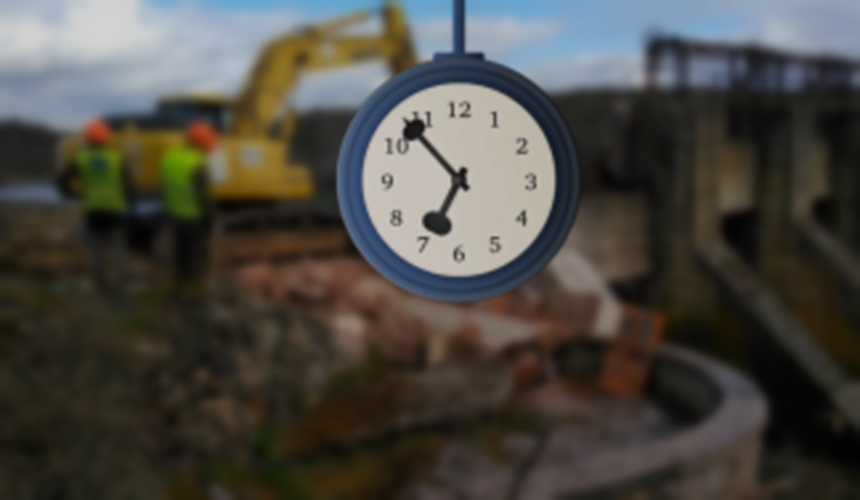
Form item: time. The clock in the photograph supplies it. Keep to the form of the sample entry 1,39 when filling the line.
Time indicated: 6,53
